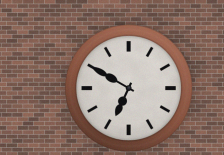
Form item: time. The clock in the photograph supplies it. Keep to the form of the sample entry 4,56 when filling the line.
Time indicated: 6,50
